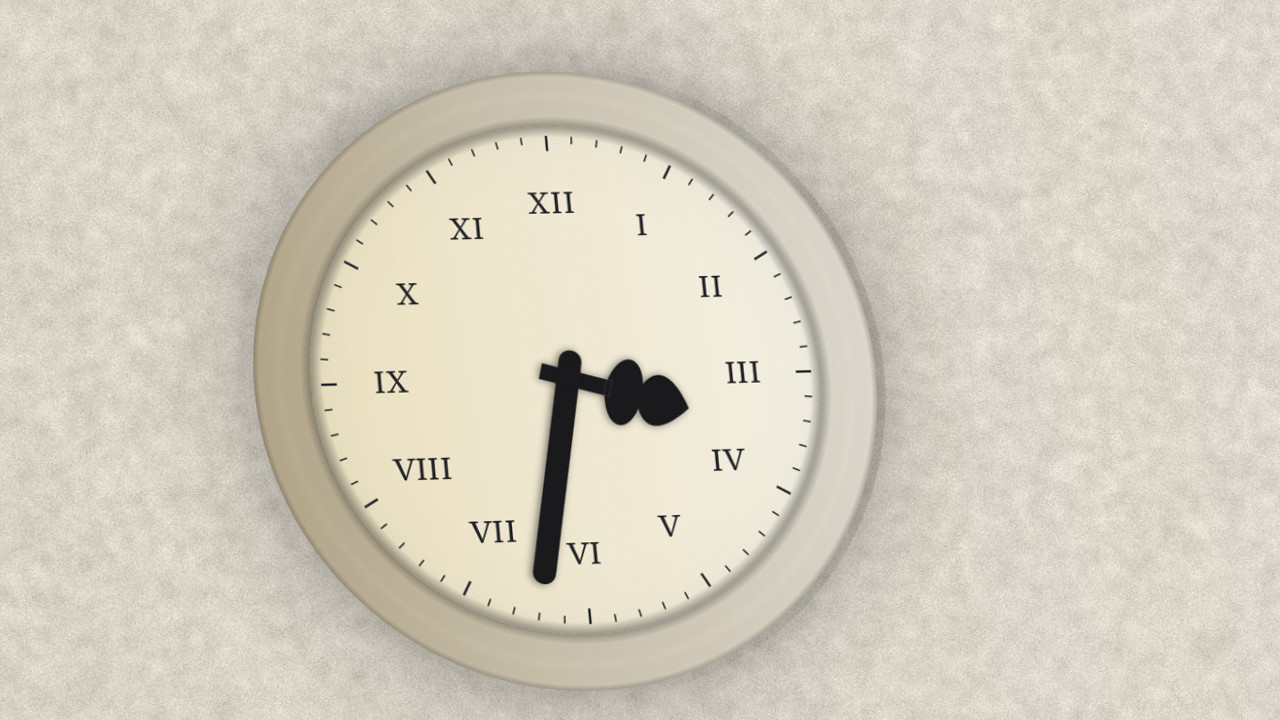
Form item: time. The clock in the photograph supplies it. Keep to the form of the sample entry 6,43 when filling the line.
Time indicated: 3,32
